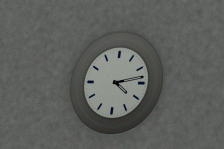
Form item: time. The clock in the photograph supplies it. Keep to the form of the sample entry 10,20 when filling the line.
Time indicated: 4,13
